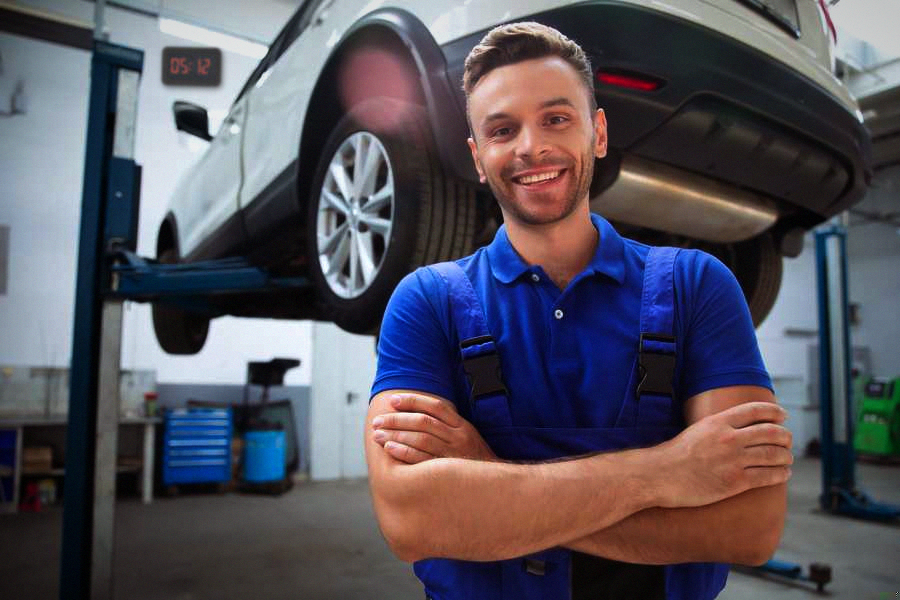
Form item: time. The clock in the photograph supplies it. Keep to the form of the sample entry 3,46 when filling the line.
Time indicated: 5,12
